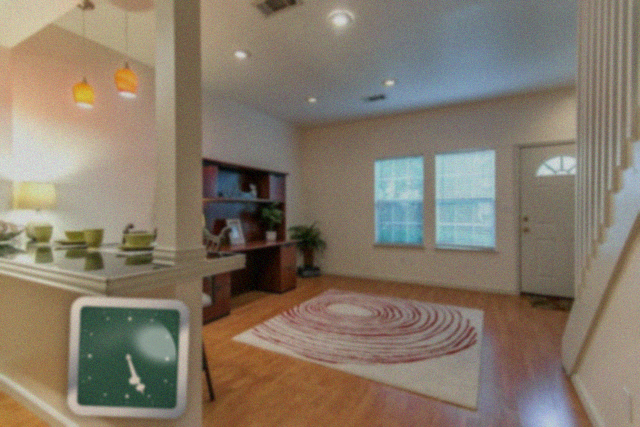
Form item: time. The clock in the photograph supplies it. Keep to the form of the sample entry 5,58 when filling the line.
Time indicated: 5,26
